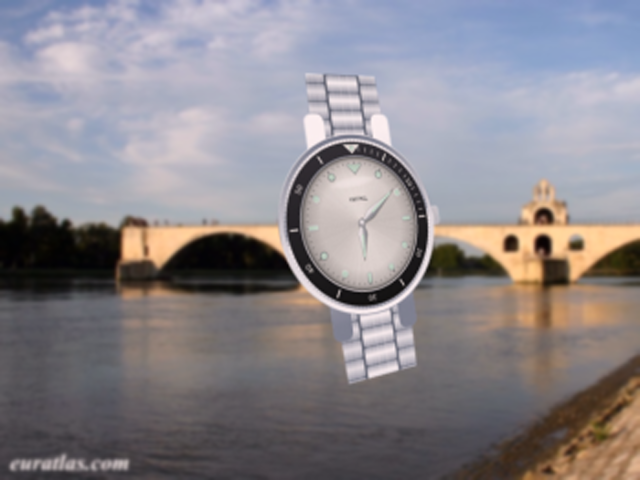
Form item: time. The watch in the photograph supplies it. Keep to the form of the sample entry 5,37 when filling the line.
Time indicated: 6,09
